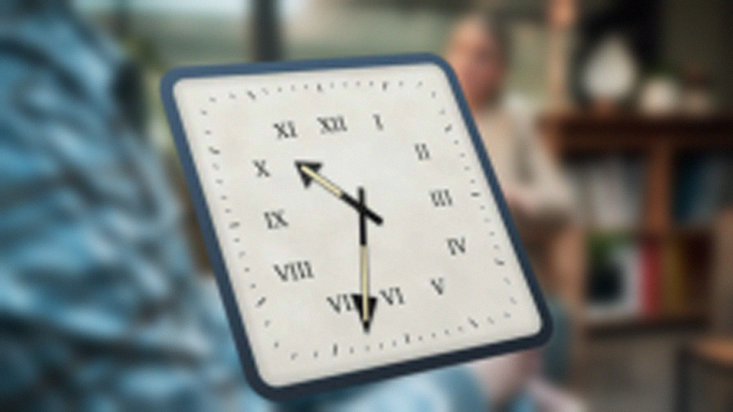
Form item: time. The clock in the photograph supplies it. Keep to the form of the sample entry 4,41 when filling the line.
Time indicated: 10,33
